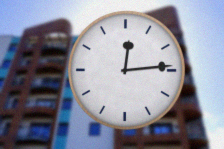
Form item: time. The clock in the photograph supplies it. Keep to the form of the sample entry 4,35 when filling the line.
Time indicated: 12,14
